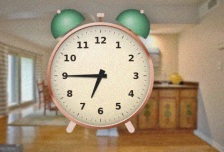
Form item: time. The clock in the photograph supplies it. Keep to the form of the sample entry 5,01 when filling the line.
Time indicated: 6,45
